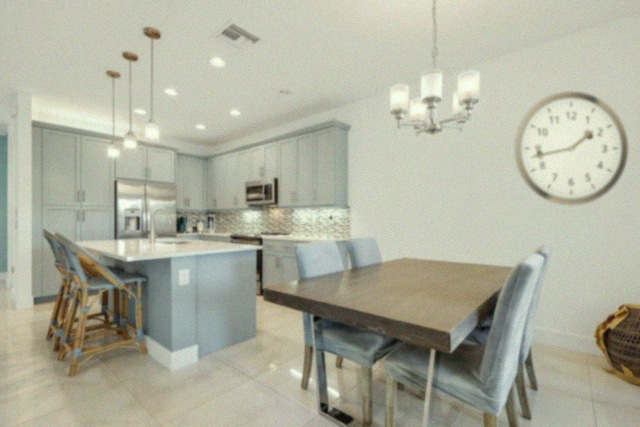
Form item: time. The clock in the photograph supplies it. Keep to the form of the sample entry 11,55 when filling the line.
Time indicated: 1,43
